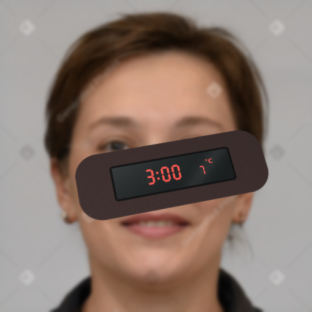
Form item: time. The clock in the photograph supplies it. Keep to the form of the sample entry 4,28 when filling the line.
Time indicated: 3,00
